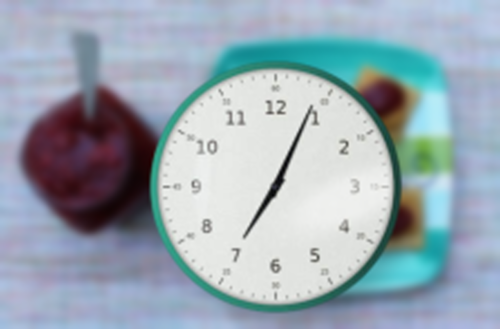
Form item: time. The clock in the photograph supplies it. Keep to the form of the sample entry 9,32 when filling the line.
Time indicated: 7,04
